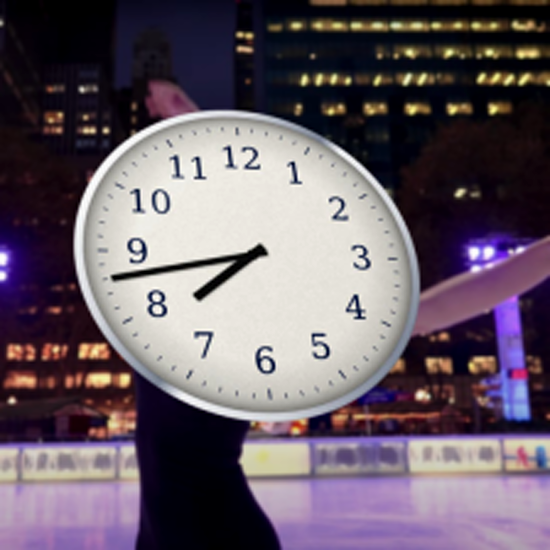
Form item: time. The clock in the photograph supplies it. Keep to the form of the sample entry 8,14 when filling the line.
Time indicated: 7,43
